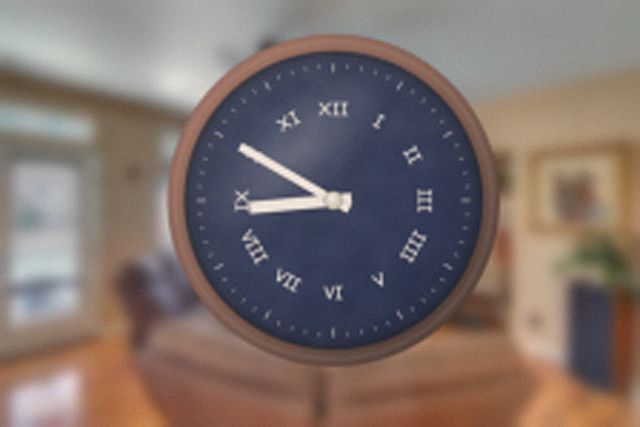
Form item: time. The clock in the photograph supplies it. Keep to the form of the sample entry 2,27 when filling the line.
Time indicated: 8,50
